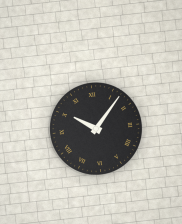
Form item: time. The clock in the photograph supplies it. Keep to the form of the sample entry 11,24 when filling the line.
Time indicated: 10,07
